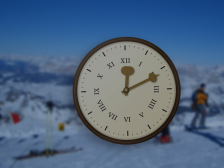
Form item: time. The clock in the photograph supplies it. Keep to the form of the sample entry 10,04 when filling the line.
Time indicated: 12,11
